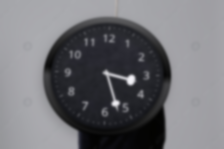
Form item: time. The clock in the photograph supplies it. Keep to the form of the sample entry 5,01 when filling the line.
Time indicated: 3,27
